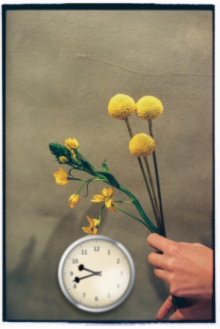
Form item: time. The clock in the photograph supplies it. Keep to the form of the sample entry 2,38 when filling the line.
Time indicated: 9,42
